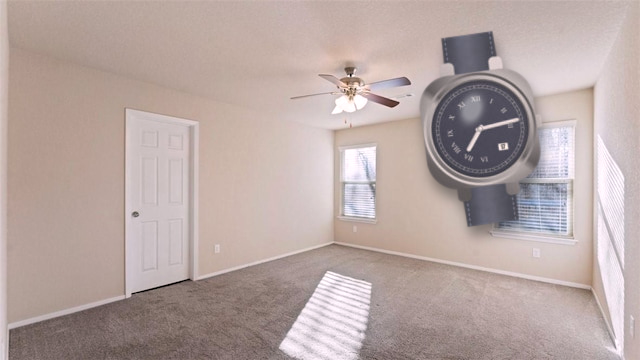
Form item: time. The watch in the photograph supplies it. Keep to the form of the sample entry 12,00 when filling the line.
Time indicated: 7,14
